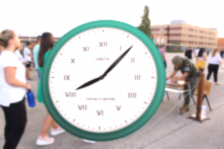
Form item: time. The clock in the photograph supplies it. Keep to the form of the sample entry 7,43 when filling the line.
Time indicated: 8,07
